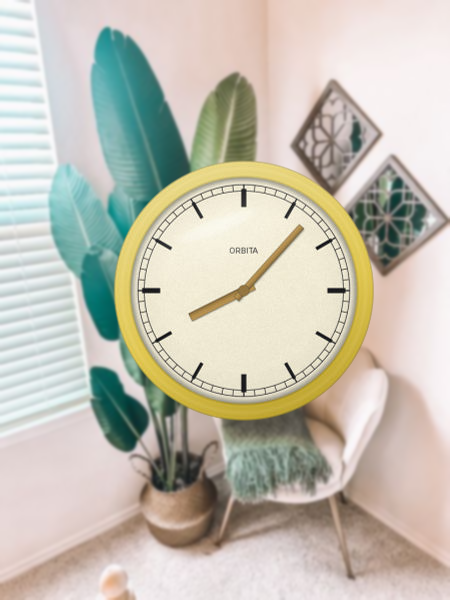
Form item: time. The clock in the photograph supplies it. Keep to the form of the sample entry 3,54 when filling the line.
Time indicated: 8,07
